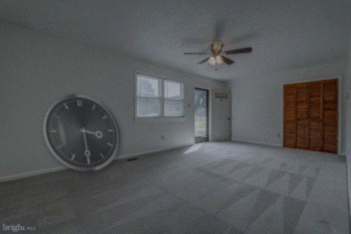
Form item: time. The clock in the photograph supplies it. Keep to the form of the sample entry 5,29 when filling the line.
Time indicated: 3,30
